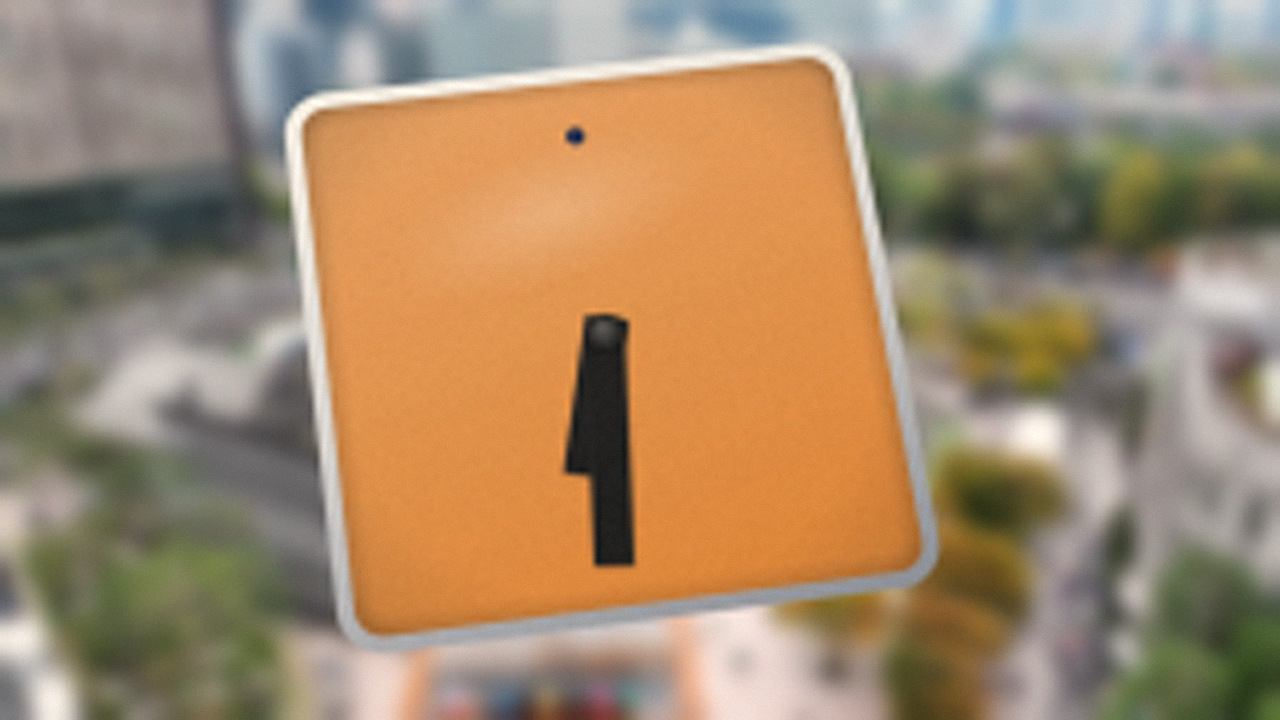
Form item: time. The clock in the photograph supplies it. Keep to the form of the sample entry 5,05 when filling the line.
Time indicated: 6,31
